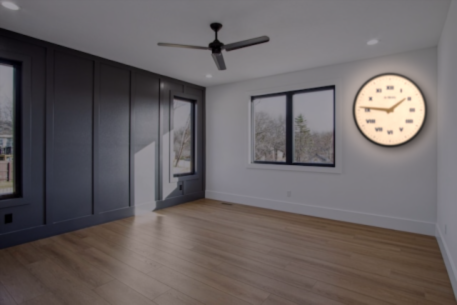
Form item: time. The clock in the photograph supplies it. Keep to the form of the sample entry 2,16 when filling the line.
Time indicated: 1,46
